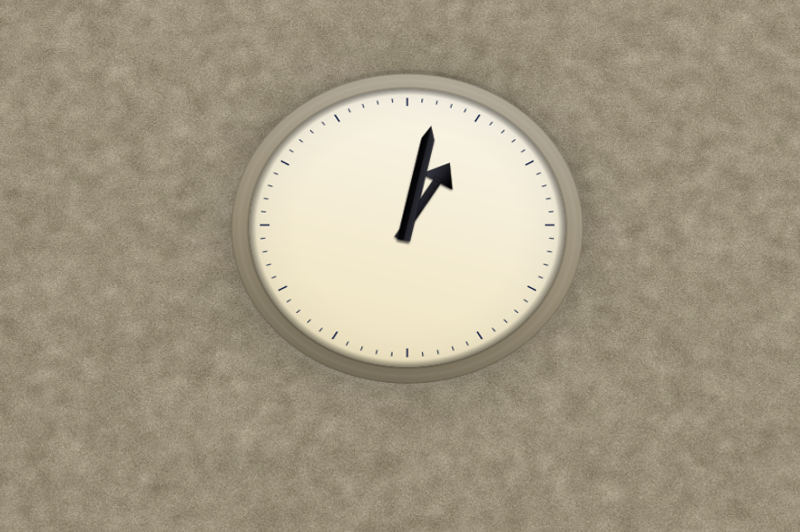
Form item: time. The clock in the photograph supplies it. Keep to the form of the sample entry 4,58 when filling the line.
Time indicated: 1,02
